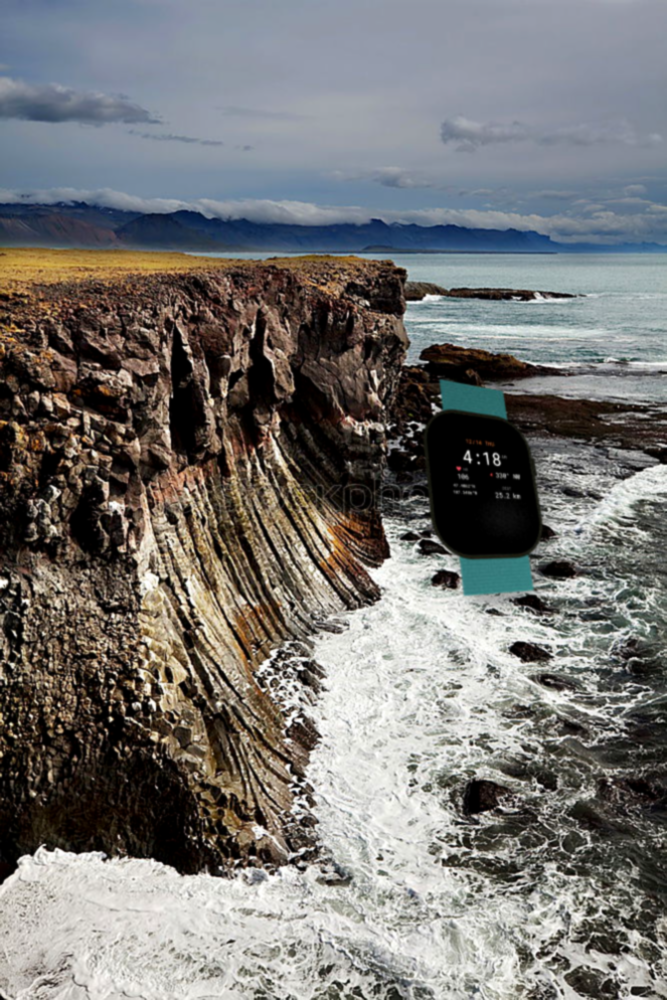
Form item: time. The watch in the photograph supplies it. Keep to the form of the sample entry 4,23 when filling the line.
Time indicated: 4,18
